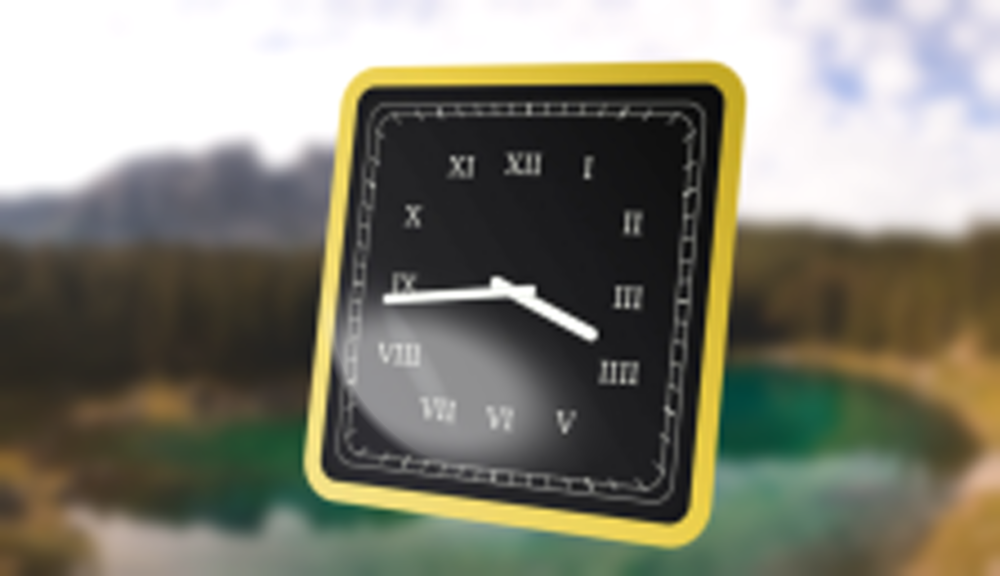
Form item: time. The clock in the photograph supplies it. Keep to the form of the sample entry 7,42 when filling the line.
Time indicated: 3,44
